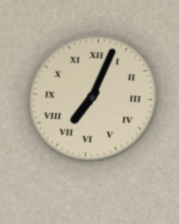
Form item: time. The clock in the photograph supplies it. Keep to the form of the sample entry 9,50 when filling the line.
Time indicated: 7,03
